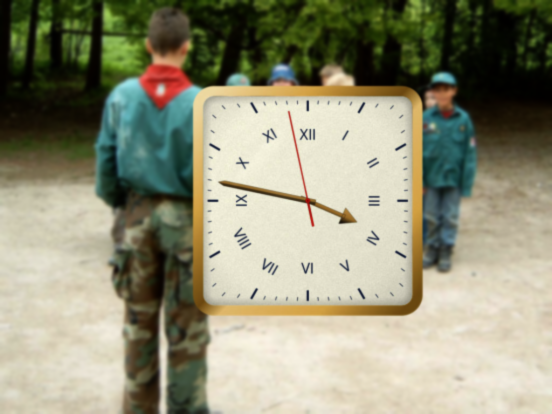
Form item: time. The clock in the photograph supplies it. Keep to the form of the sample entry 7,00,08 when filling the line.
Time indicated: 3,46,58
